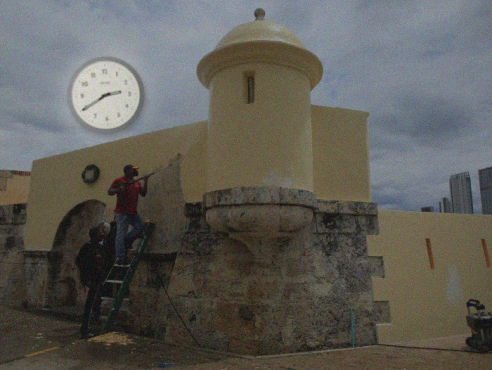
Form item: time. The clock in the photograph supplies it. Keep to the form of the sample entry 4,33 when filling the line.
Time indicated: 2,40
